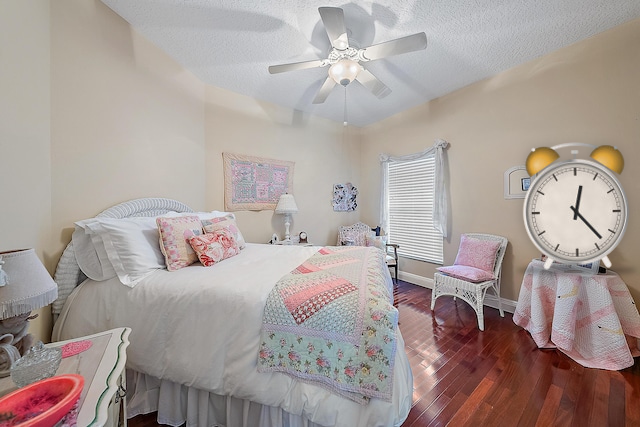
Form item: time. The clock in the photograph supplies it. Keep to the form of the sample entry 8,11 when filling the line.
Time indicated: 12,23
